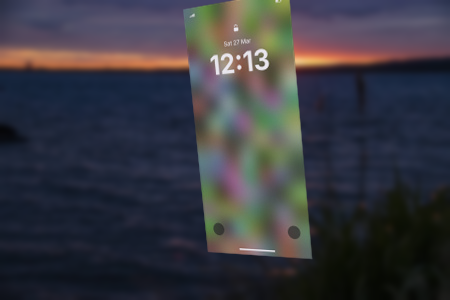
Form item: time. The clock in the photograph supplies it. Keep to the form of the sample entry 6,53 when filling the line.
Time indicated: 12,13
